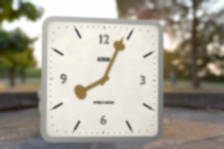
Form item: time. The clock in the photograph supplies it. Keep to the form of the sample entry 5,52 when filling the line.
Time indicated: 8,04
